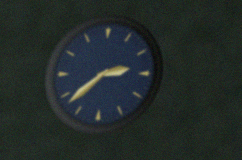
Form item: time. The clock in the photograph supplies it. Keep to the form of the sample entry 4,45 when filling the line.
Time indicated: 2,38
